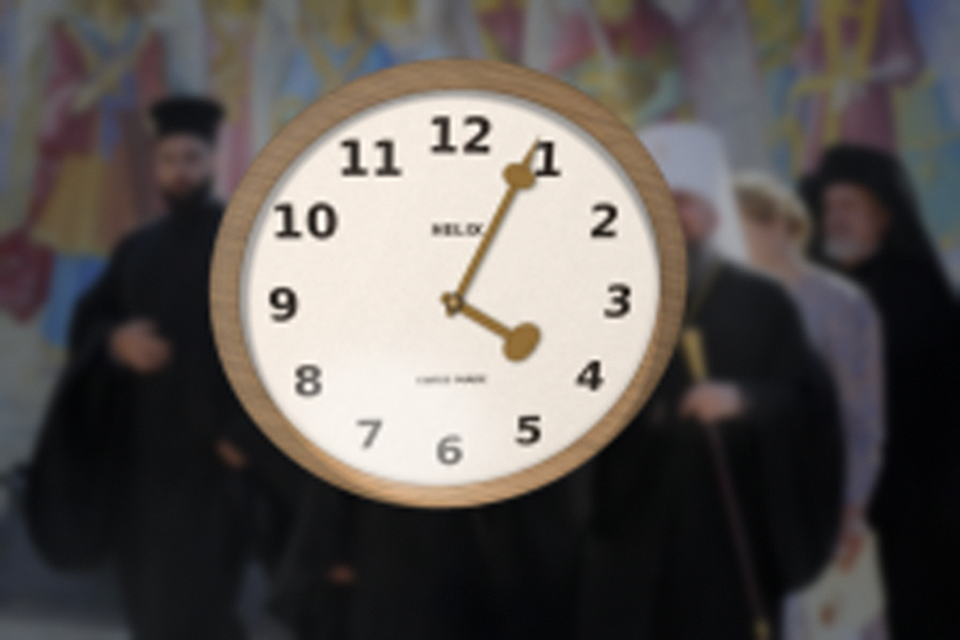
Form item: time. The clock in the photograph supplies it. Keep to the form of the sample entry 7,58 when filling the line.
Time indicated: 4,04
